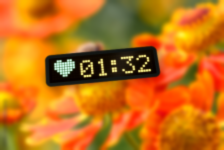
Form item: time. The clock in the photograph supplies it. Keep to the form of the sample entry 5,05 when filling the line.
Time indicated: 1,32
